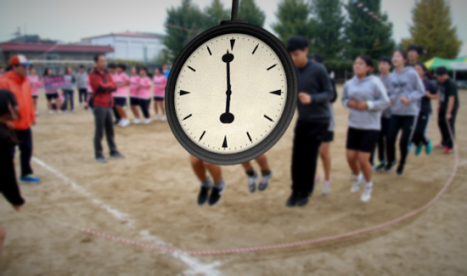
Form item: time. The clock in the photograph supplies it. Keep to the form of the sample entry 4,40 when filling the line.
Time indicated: 5,59
